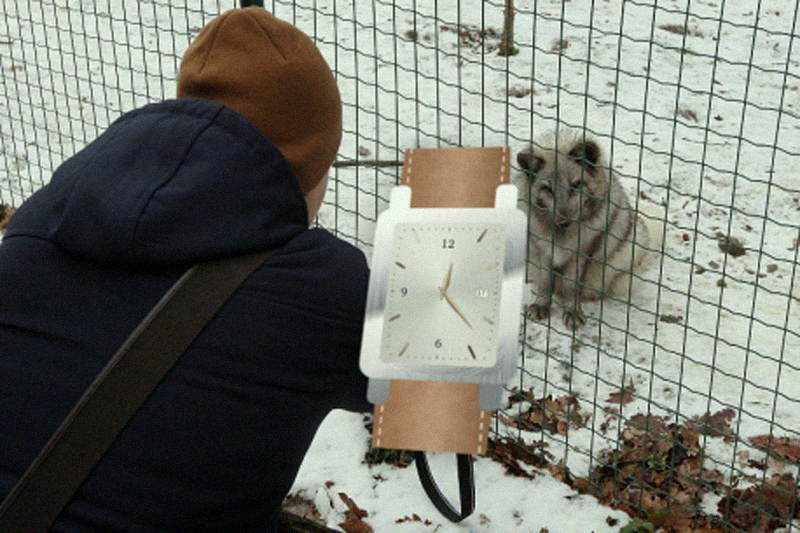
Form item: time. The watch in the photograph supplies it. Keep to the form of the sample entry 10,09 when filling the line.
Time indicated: 12,23
